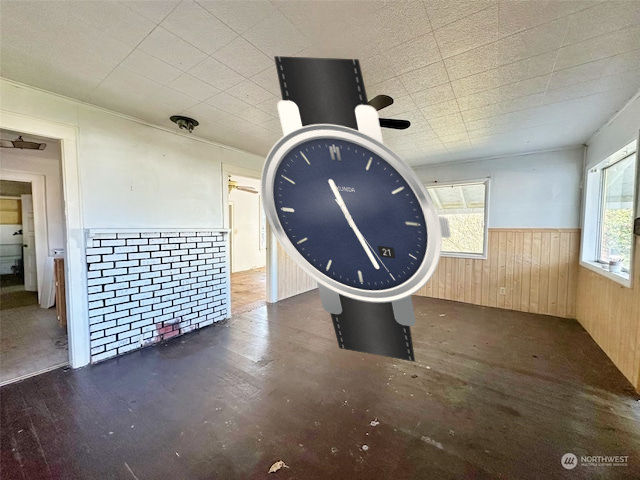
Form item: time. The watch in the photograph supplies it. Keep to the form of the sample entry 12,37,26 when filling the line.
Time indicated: 11,26,25
